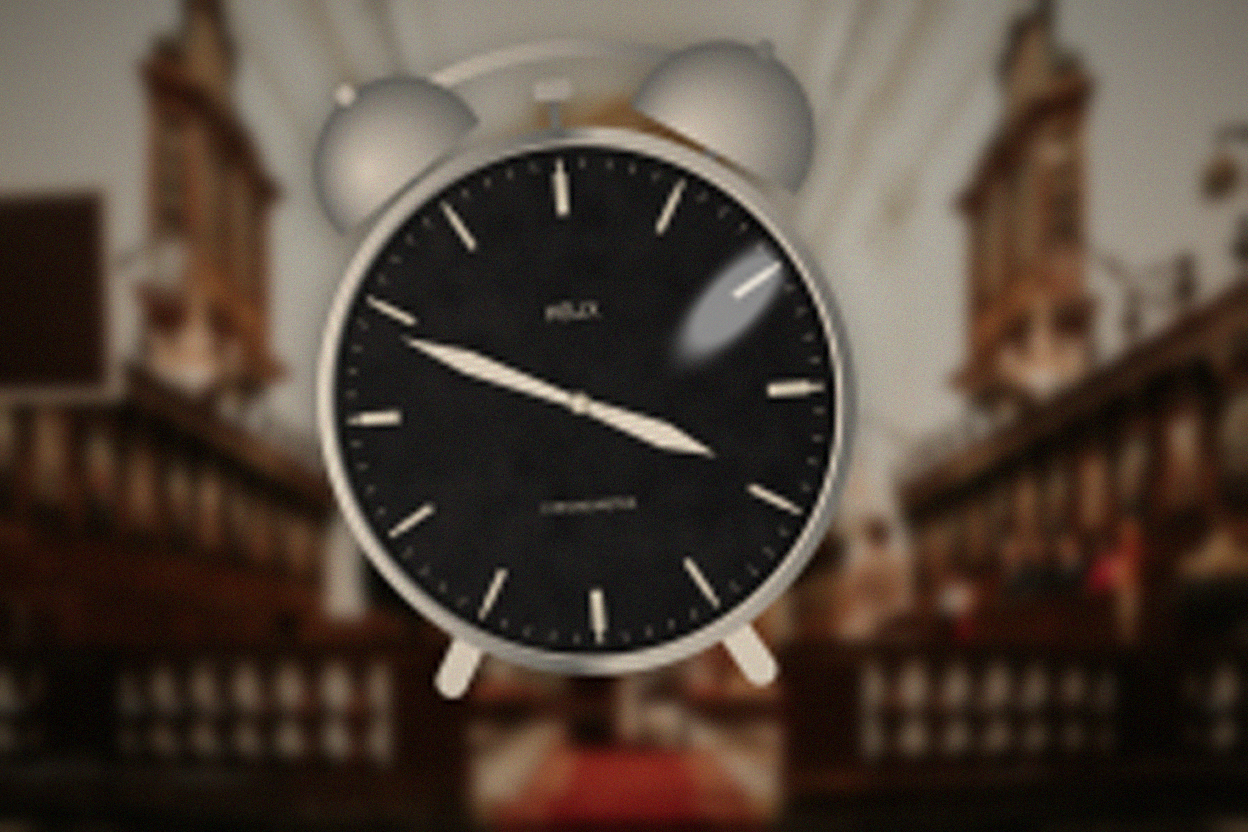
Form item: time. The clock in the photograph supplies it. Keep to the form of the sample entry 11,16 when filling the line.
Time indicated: 3,49
